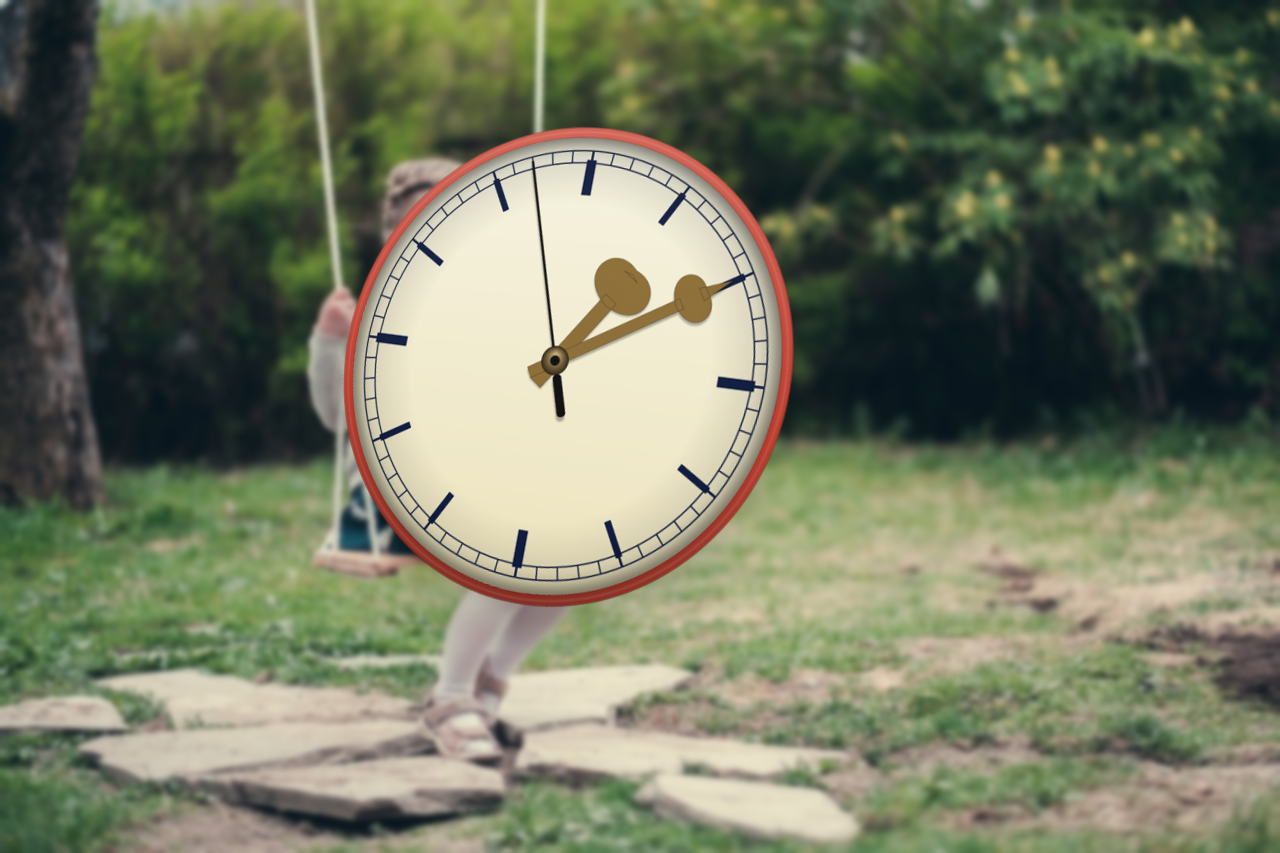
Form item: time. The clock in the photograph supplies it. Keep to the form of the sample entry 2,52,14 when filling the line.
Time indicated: 1,09,57
